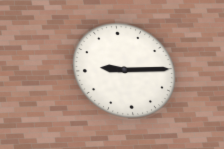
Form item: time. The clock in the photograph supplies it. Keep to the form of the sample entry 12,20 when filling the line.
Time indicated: 9,15
